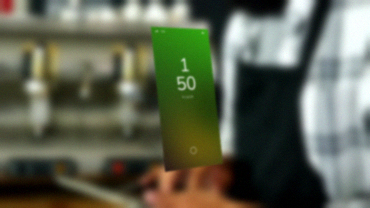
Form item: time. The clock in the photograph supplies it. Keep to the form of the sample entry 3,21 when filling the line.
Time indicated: 1,50
